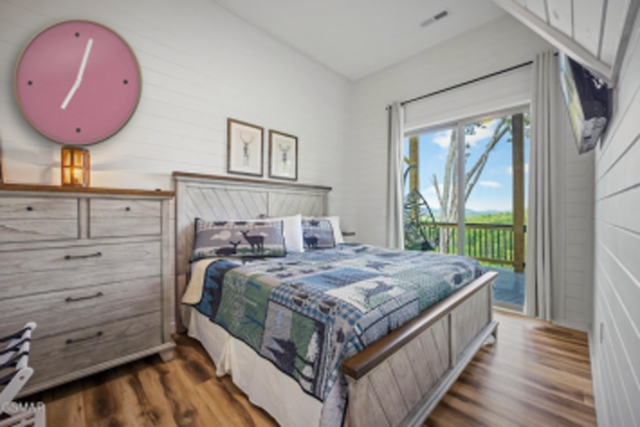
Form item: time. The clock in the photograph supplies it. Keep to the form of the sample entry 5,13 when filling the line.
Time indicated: 7,03
